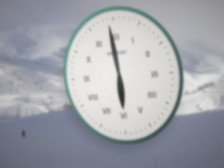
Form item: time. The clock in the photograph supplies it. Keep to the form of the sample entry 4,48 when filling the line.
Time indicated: 5,59
